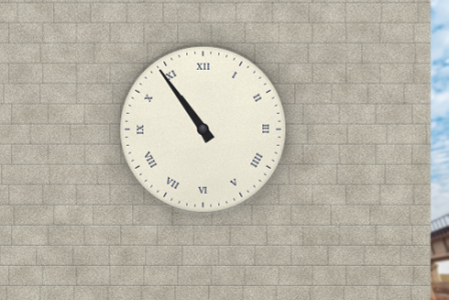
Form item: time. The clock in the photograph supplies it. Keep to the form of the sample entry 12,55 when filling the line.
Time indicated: 10,54
